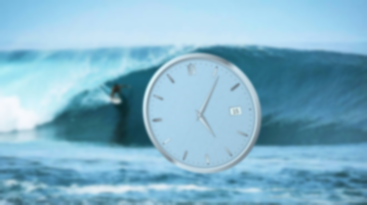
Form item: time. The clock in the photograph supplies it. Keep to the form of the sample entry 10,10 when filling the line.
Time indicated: 5,06
